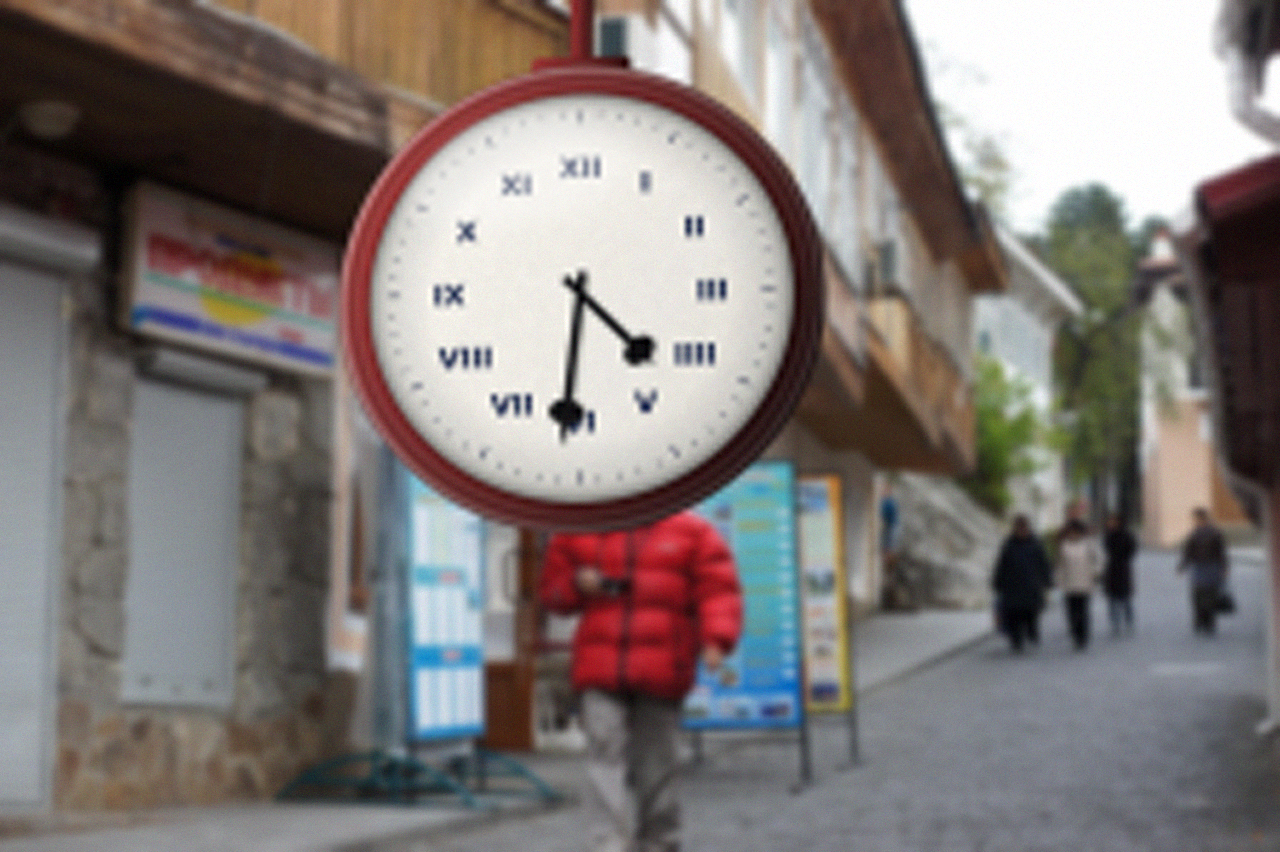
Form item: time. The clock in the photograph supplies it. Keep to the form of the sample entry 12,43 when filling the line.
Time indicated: 4,31
